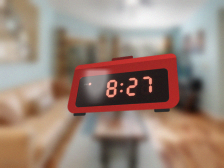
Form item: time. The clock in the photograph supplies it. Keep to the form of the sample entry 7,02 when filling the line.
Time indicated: 8,27
